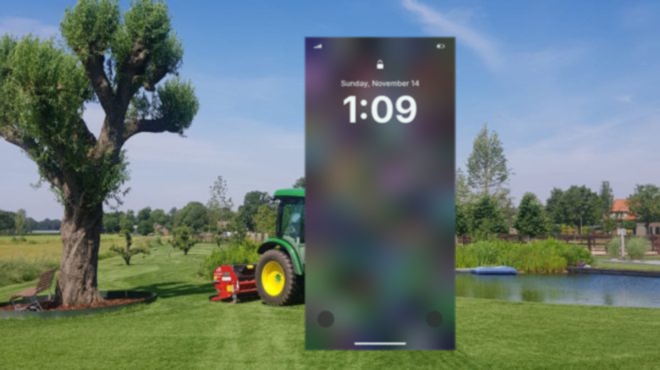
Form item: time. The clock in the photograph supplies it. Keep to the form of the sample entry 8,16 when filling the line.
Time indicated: 1,09
